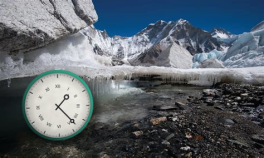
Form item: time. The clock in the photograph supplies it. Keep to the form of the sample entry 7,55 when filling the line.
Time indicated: 1,23
